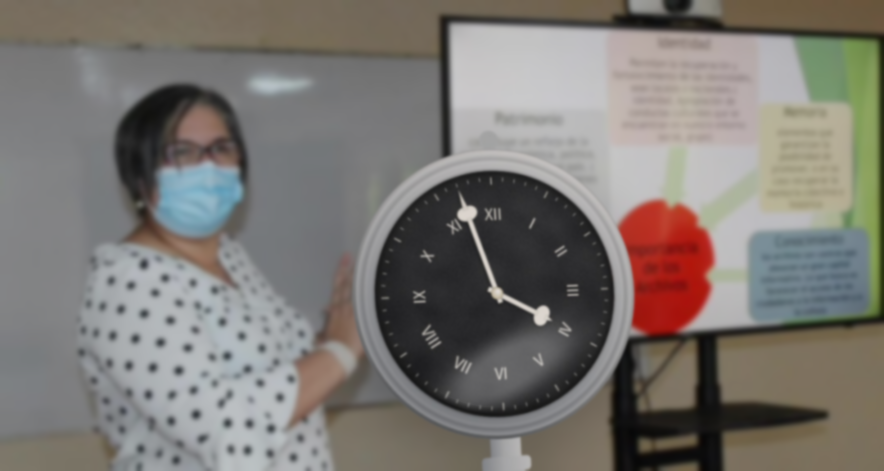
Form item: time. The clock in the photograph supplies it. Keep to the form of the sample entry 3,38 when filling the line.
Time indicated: 3,57
